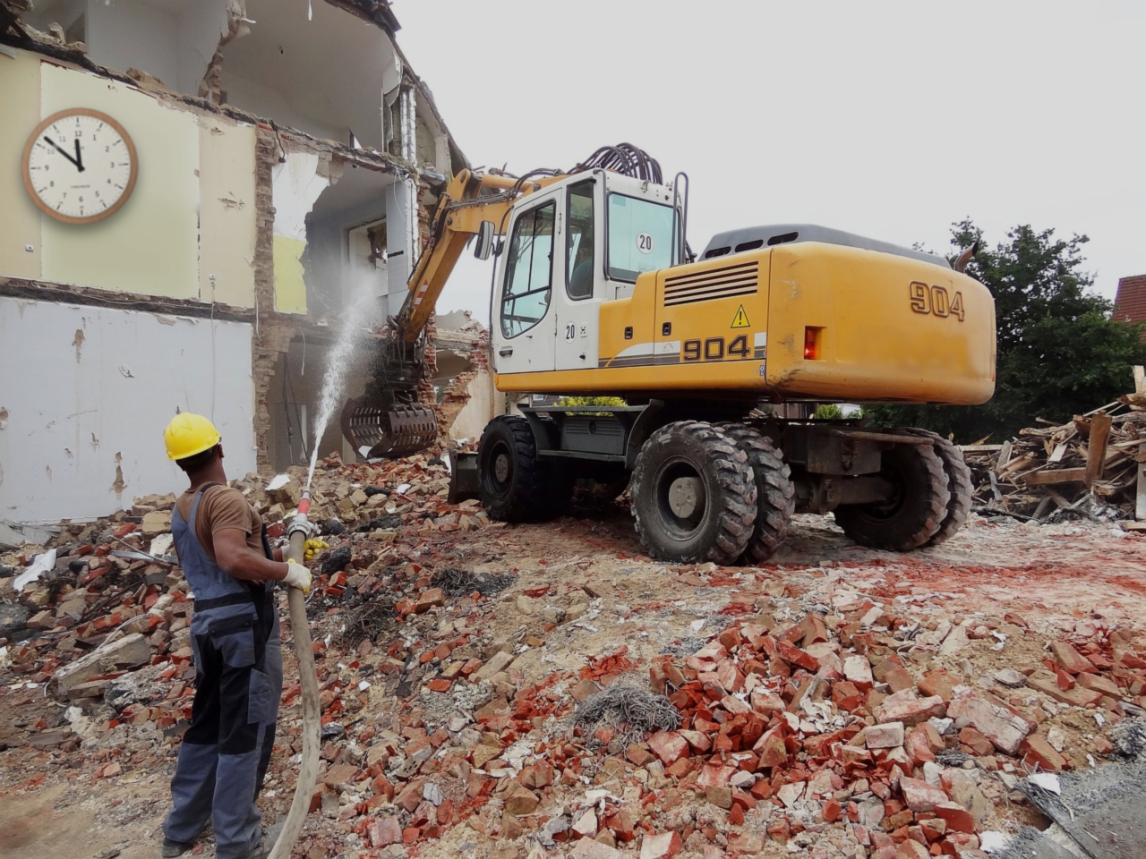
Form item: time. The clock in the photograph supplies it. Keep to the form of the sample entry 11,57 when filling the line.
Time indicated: 11,52
